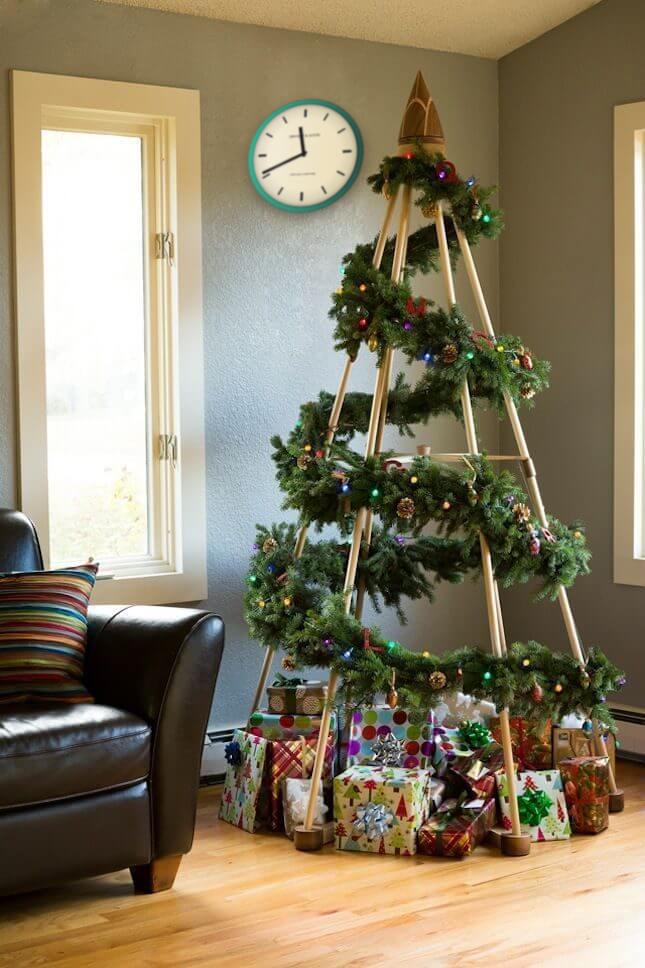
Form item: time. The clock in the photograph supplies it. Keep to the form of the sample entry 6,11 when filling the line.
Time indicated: 11,41
